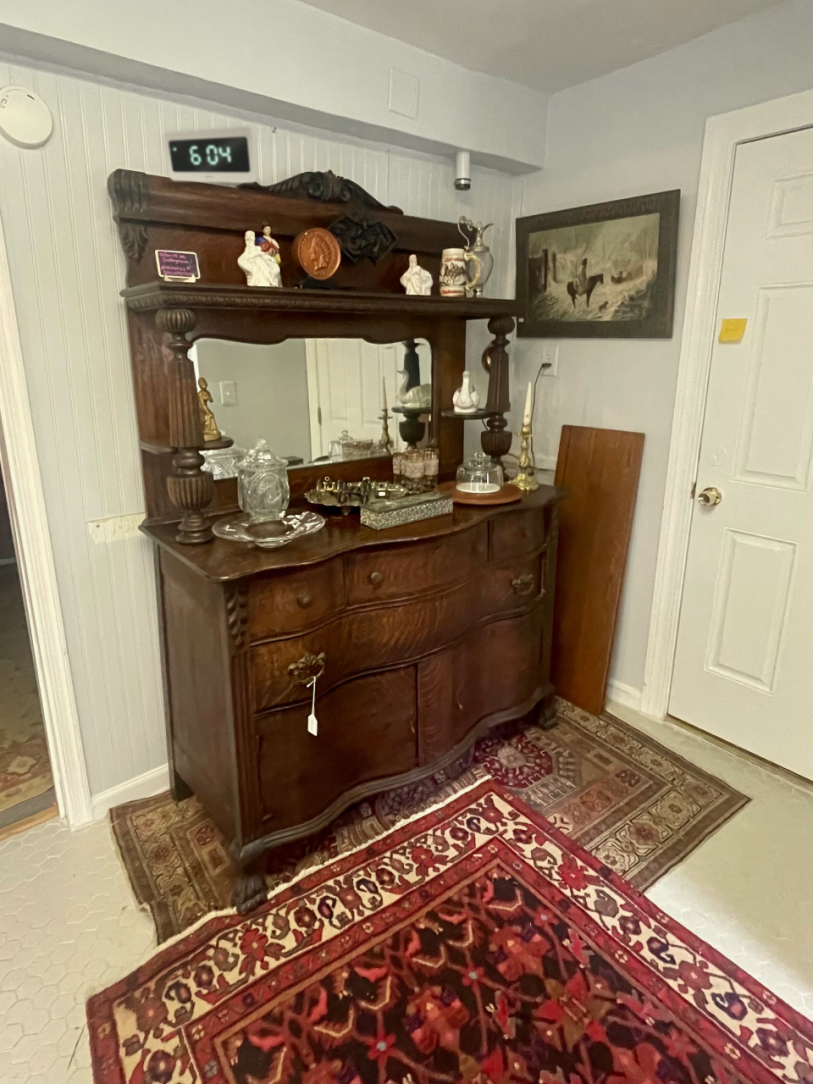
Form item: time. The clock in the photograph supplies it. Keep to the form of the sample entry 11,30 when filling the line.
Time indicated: 6,04
